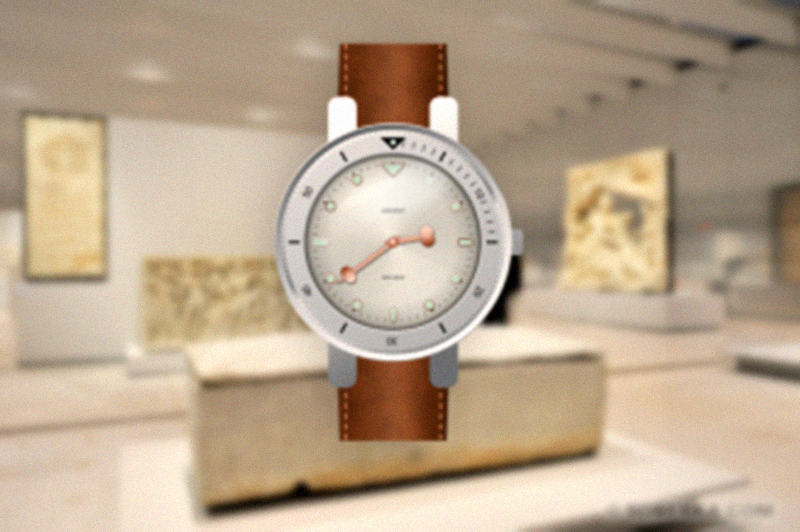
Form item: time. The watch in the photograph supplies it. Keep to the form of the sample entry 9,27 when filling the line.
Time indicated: 2,39
